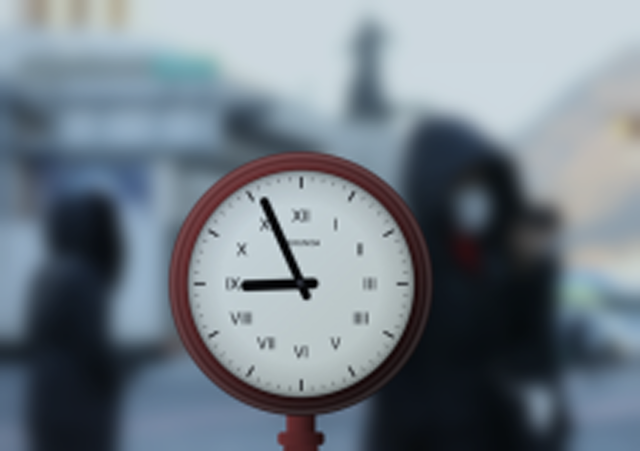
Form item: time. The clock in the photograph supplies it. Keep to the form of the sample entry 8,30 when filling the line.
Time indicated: 8,56
